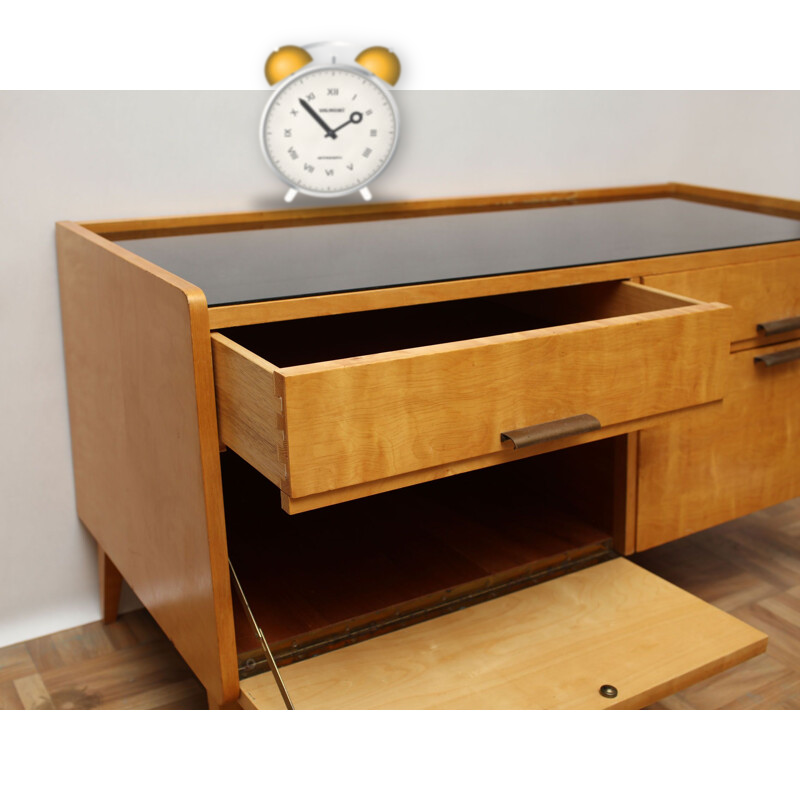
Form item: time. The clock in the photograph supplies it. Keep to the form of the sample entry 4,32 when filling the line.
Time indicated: 1,53
